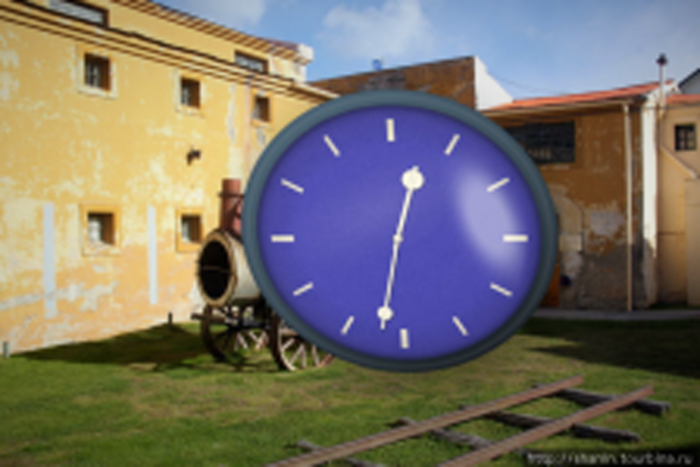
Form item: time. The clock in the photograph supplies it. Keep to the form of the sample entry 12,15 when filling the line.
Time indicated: 12,32
